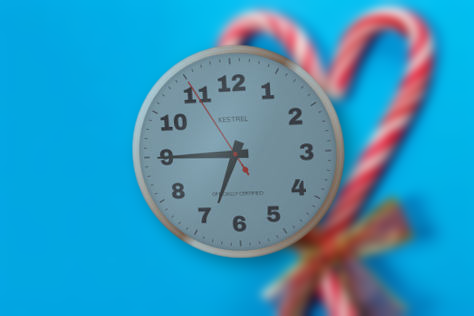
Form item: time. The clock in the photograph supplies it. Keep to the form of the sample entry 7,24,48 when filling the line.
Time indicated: 6,44,55
